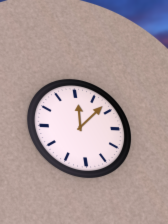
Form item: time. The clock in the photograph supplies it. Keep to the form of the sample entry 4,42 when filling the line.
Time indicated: 12,08
